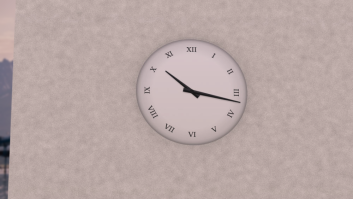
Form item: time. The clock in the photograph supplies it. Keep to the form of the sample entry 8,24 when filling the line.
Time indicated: 10,17
